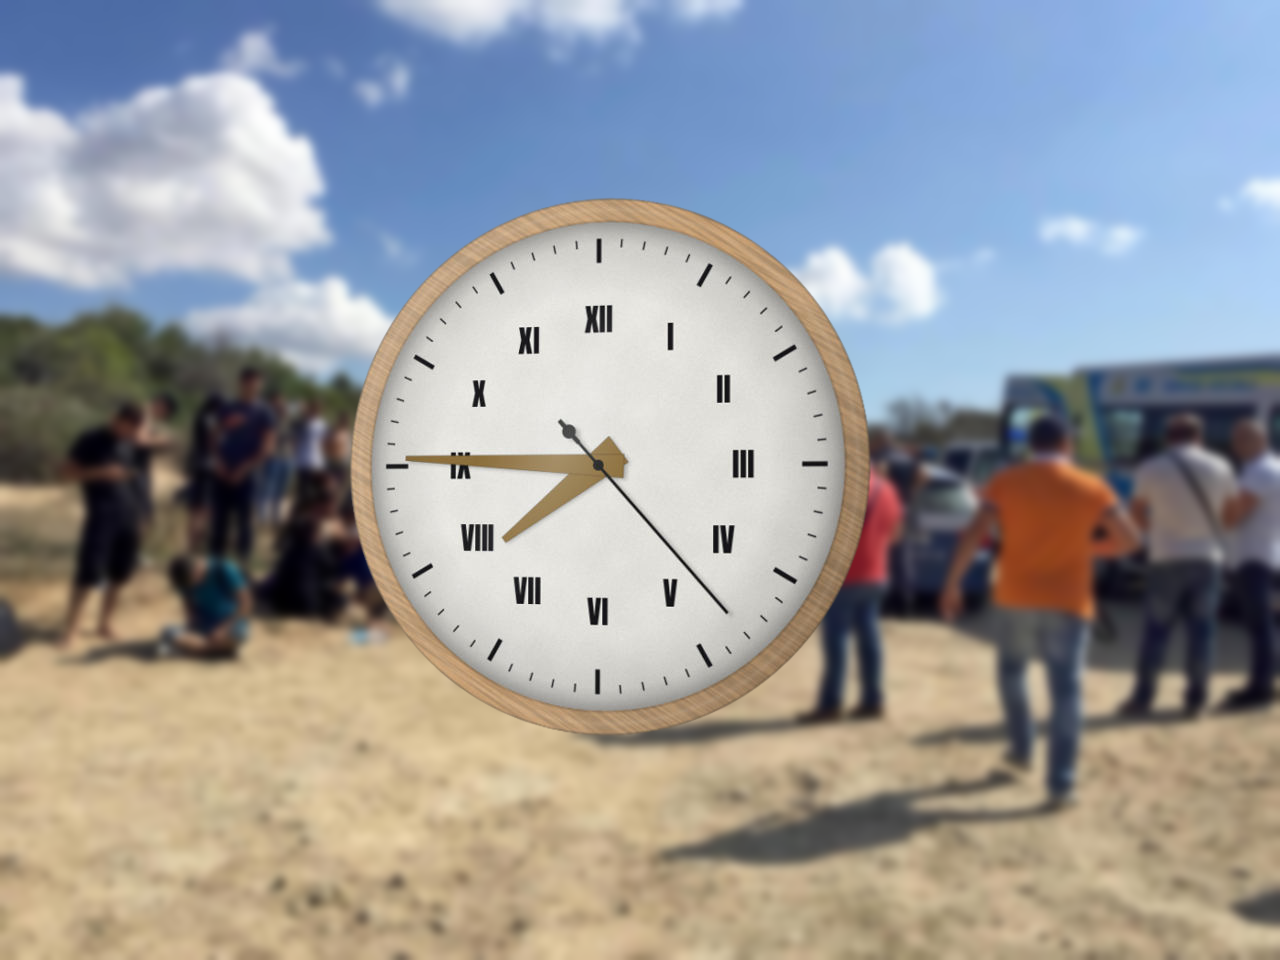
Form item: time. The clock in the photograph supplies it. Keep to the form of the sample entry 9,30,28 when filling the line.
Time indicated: 7,45,23
